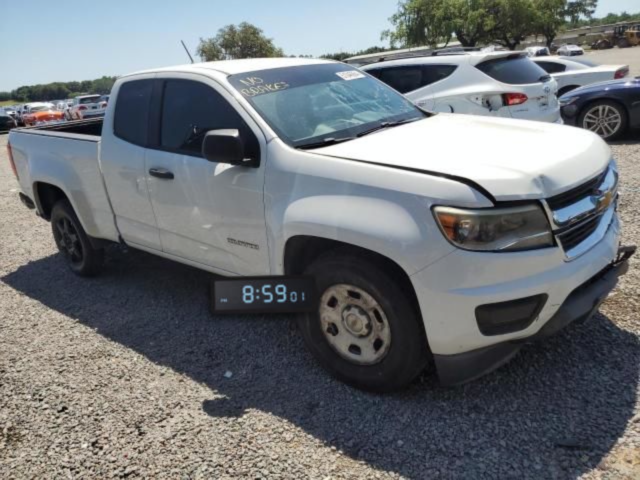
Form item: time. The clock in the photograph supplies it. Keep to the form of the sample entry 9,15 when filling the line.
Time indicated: 8,59
